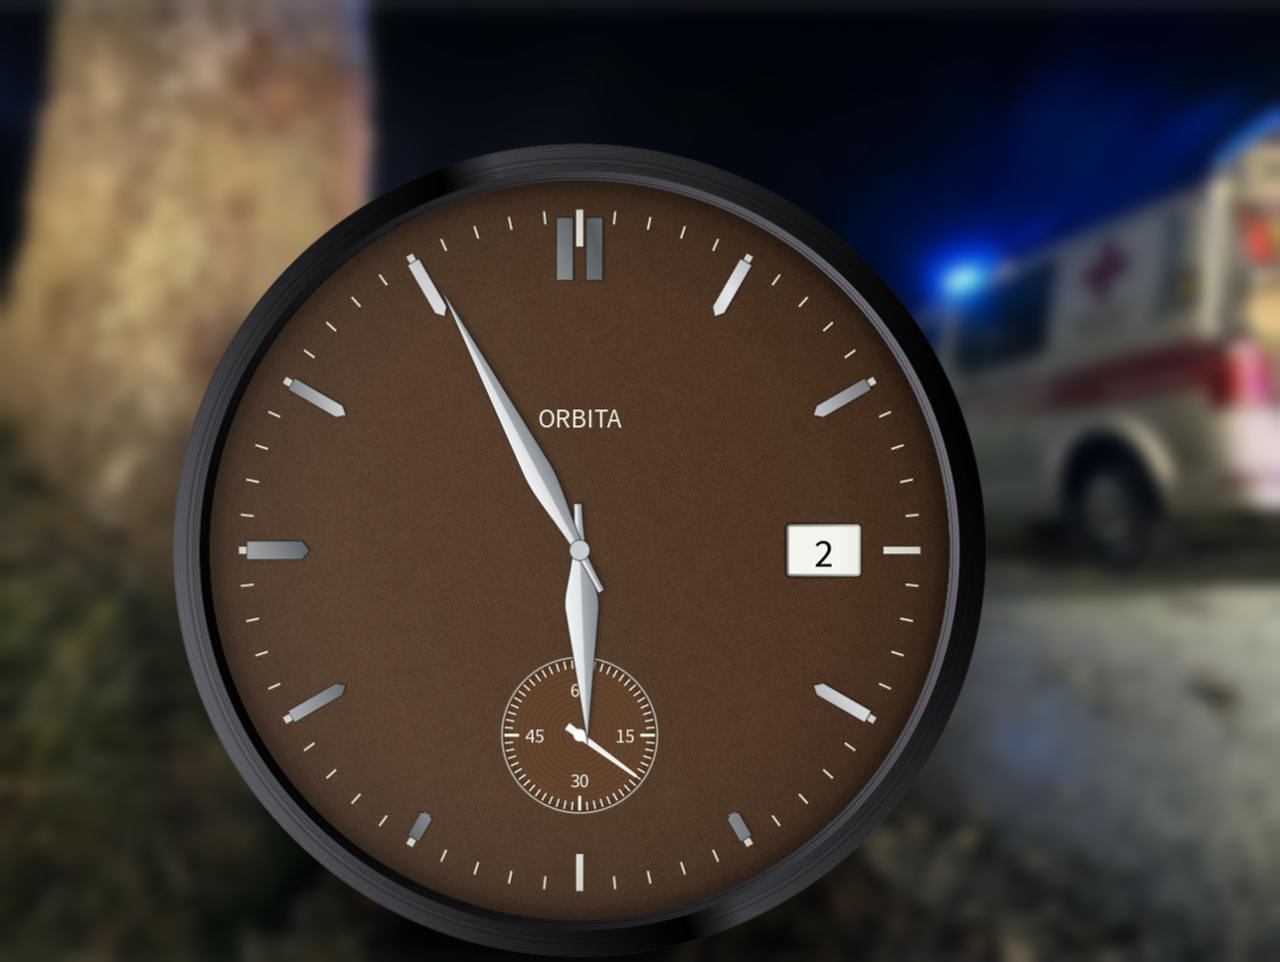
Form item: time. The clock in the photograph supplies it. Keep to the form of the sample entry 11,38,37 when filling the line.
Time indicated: 5,55,21
